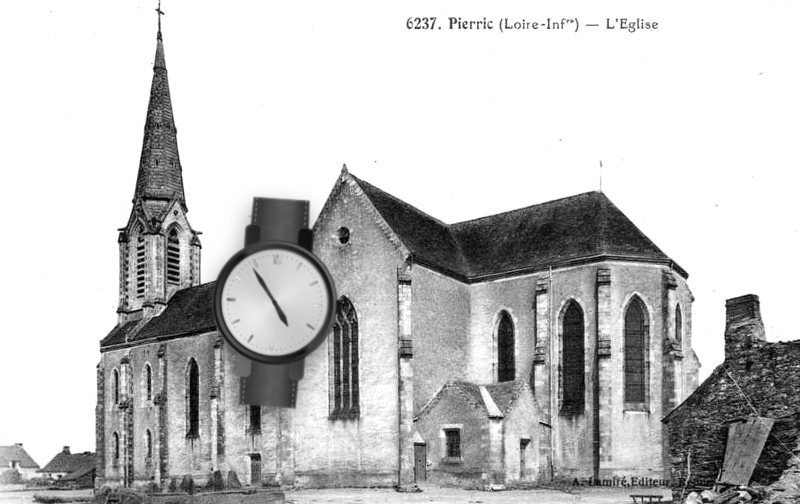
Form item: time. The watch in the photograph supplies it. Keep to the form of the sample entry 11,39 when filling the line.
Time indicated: 4,54
